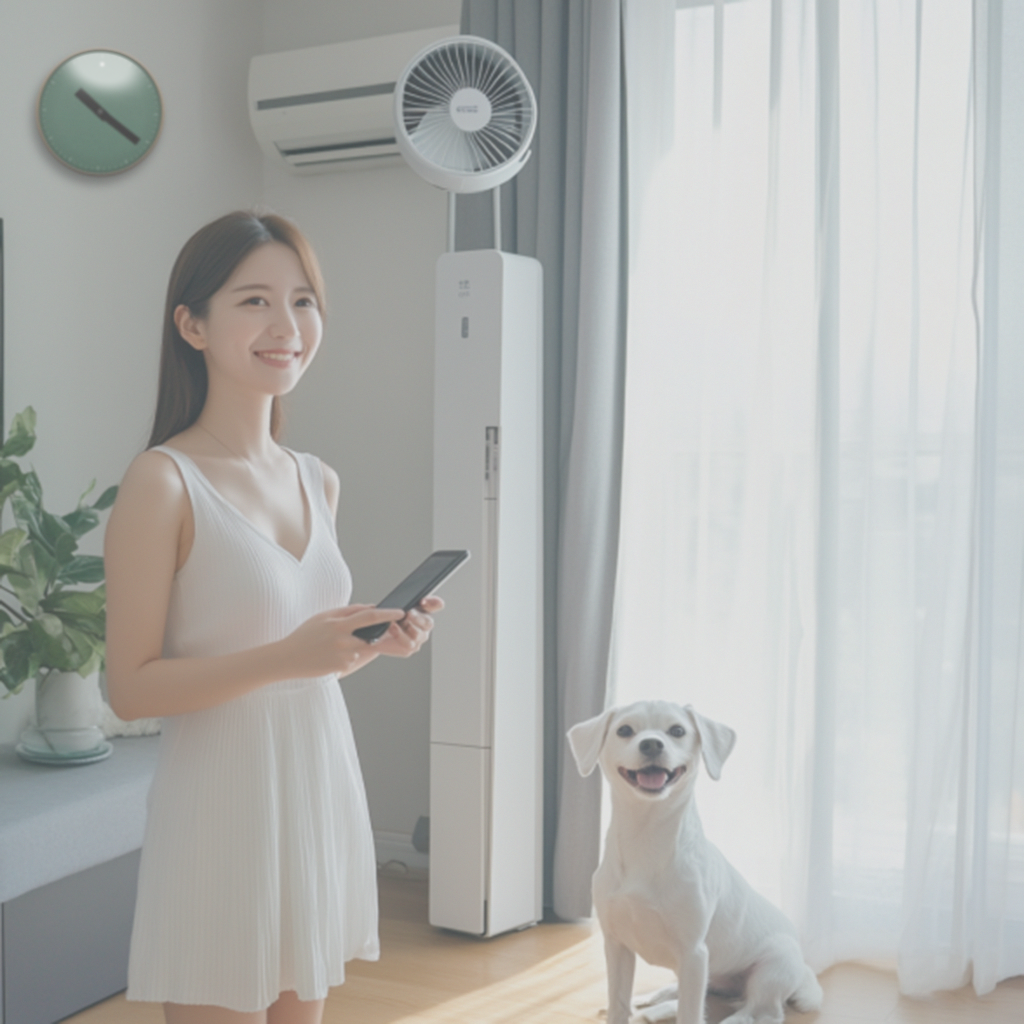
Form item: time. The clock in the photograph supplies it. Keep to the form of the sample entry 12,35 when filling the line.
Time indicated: 10,21
